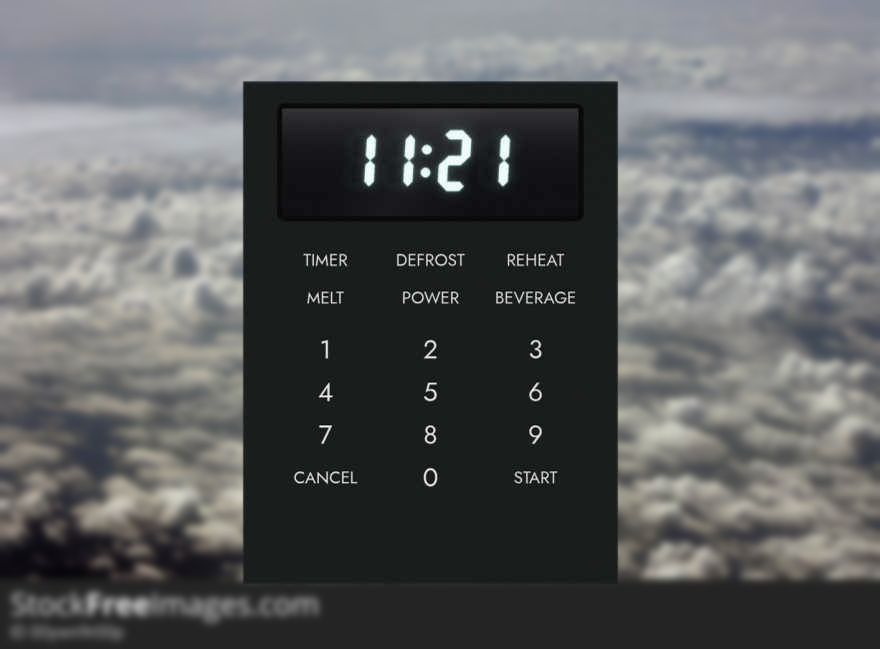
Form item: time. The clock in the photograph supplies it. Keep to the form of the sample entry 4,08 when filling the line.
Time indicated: 11,21
